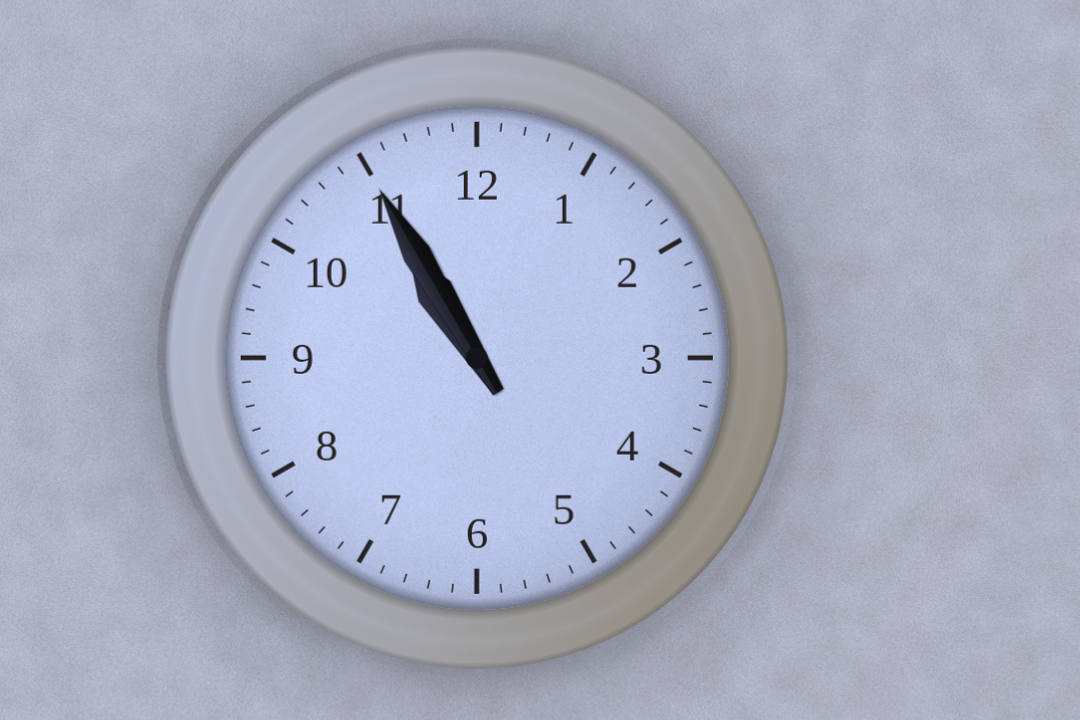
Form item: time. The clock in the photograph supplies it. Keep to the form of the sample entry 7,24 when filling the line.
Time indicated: 10,55
